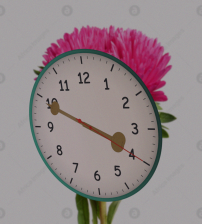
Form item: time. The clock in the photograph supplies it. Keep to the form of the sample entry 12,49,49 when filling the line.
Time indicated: 3,49,20
